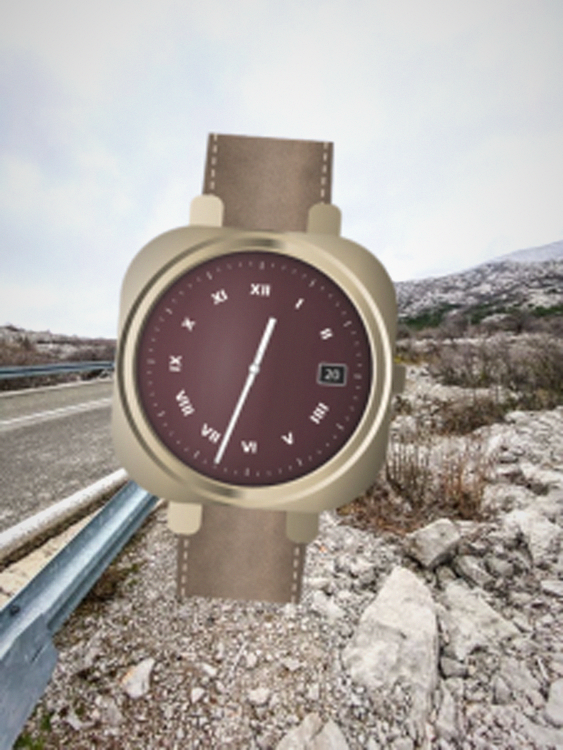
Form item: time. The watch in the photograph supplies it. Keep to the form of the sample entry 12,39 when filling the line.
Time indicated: 12,33
